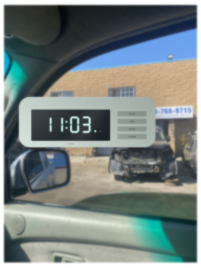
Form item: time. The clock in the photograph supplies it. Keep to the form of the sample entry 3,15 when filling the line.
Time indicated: 11,03
